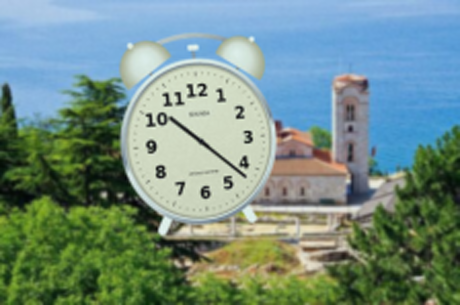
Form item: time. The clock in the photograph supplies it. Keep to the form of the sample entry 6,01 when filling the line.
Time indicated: 10,22
